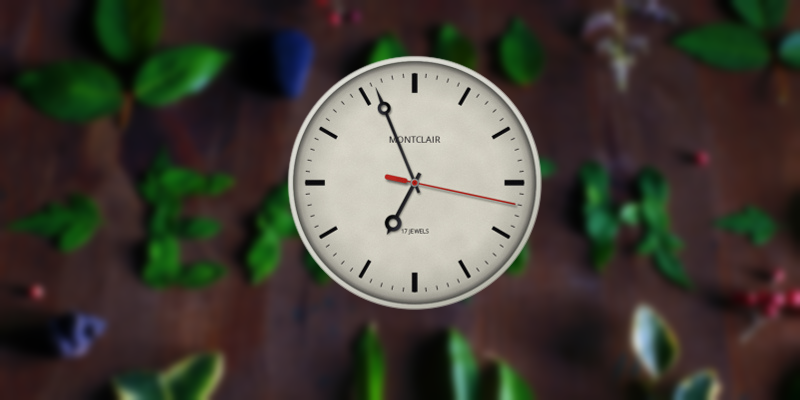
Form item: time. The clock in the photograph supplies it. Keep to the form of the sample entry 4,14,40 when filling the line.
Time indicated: 6,56,17
